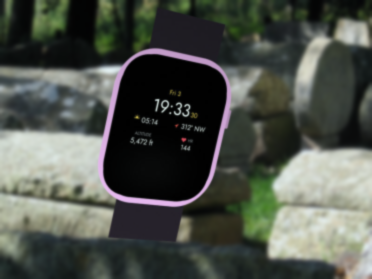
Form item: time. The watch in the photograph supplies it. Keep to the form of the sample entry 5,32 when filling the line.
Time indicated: 19,33
